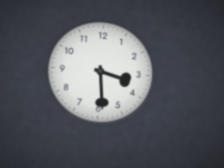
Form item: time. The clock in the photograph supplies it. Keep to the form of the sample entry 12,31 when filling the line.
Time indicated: 3,29
